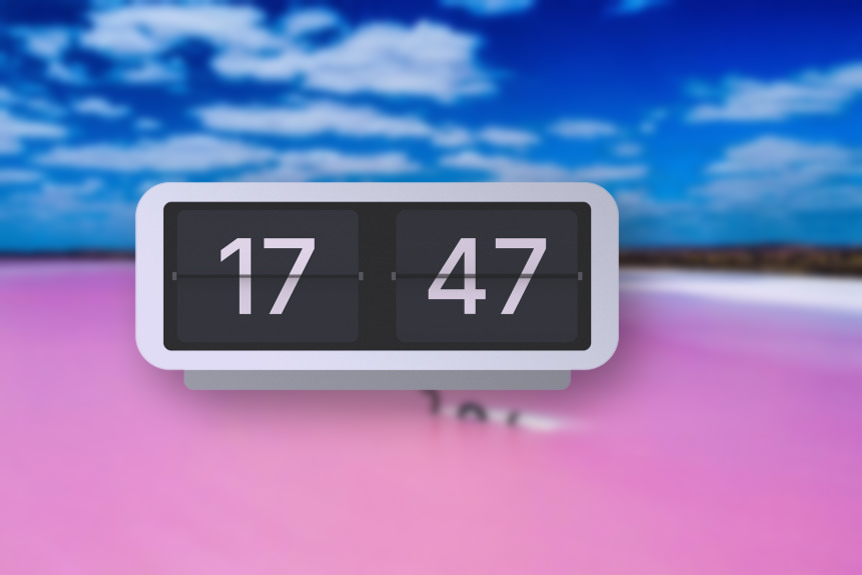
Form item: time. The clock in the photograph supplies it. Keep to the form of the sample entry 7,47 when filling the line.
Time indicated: 17,47
